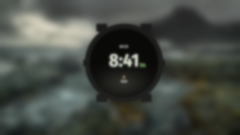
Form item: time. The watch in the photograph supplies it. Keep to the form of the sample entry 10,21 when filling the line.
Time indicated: 8,41
